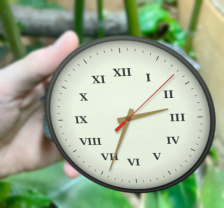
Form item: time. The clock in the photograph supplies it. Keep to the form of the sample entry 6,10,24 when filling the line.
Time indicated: 2,34,08
